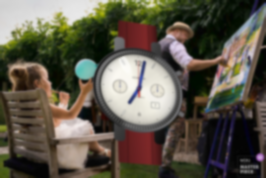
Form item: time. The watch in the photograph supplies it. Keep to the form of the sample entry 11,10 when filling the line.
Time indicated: 7,02
